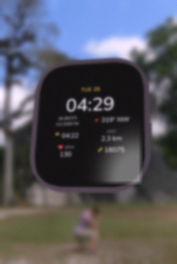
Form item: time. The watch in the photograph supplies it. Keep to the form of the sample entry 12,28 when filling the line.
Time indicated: 4,29
